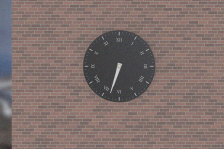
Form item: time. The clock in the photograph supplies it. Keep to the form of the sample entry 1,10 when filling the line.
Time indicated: 6,33
